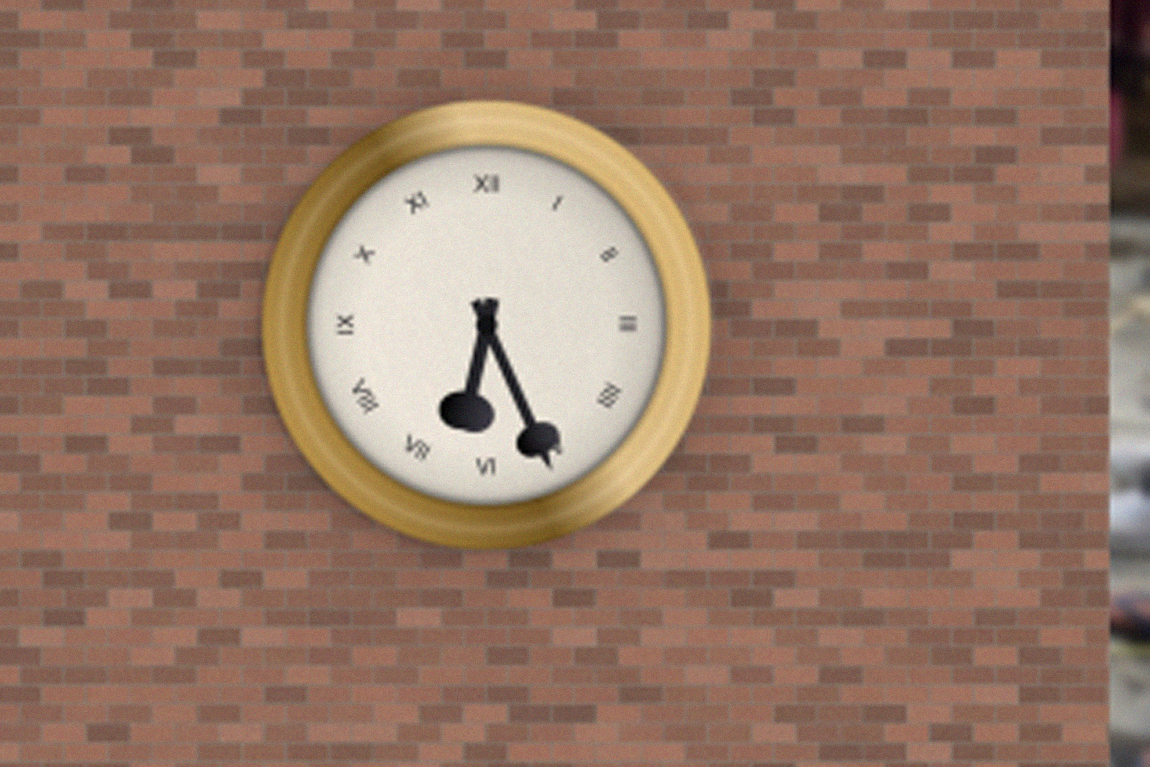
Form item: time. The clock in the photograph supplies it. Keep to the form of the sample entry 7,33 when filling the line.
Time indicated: 6,26
